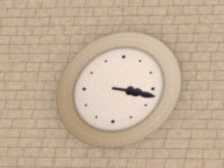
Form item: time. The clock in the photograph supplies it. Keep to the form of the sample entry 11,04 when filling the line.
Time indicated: 3,17
